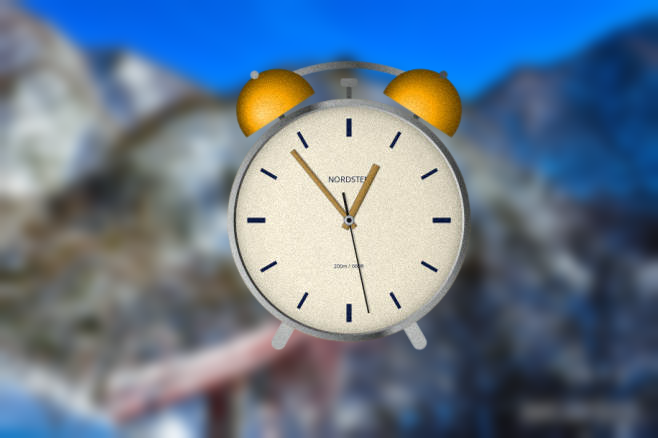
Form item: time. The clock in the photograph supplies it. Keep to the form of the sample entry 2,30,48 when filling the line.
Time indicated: 12,53,28
